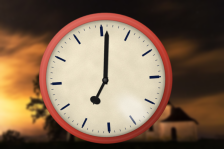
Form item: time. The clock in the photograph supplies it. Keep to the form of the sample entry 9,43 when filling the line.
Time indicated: 7,01
